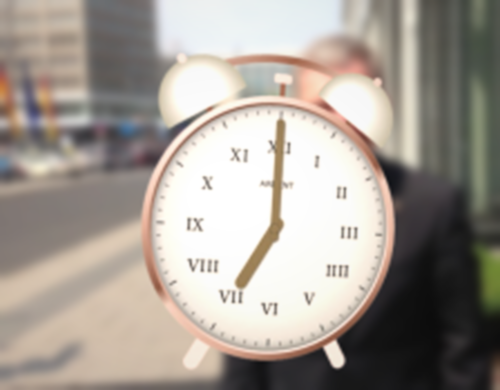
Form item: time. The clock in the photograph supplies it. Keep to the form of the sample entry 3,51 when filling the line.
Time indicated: 7,00
